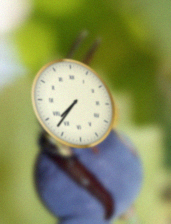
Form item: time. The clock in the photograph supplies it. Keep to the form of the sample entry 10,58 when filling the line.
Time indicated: 7,37
